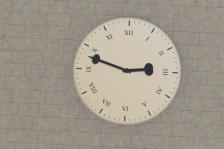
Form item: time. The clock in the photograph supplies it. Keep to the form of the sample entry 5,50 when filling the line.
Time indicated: 2,48
